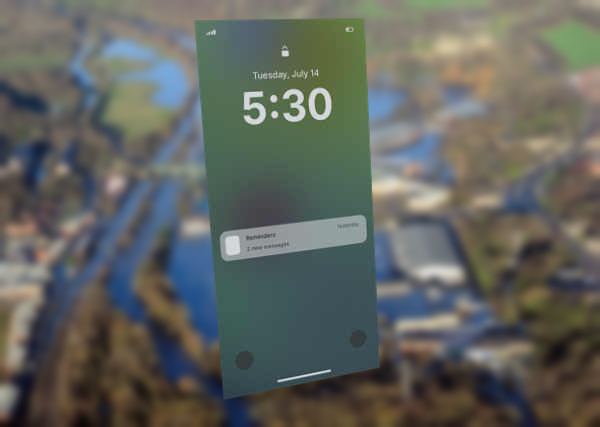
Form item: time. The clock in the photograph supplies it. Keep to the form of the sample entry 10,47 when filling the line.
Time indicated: 5,30
